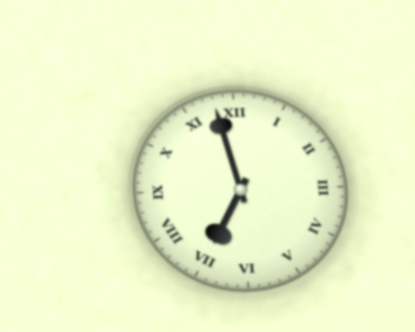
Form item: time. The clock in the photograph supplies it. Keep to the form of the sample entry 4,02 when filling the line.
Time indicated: 6,58
